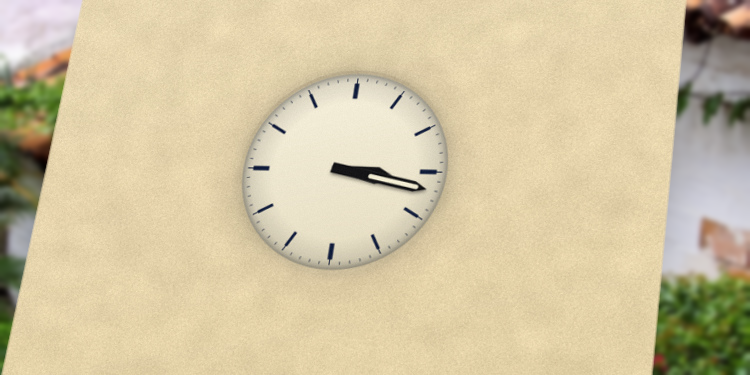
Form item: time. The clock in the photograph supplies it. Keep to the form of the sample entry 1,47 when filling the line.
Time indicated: 3,17
